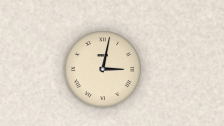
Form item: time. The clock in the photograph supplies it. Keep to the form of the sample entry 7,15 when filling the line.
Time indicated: 3,02
